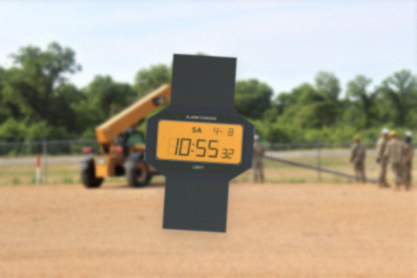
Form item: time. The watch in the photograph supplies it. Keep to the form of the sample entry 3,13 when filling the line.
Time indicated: 10,55
